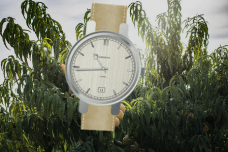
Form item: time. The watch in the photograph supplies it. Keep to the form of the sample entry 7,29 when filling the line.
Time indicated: 10,44
